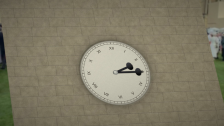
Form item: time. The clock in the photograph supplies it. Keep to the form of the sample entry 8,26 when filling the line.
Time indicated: 2,15
